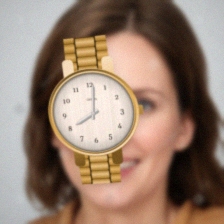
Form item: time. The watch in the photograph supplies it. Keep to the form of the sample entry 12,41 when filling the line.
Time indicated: 8,01
